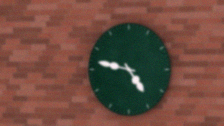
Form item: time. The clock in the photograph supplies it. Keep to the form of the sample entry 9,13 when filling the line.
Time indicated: 4,47
